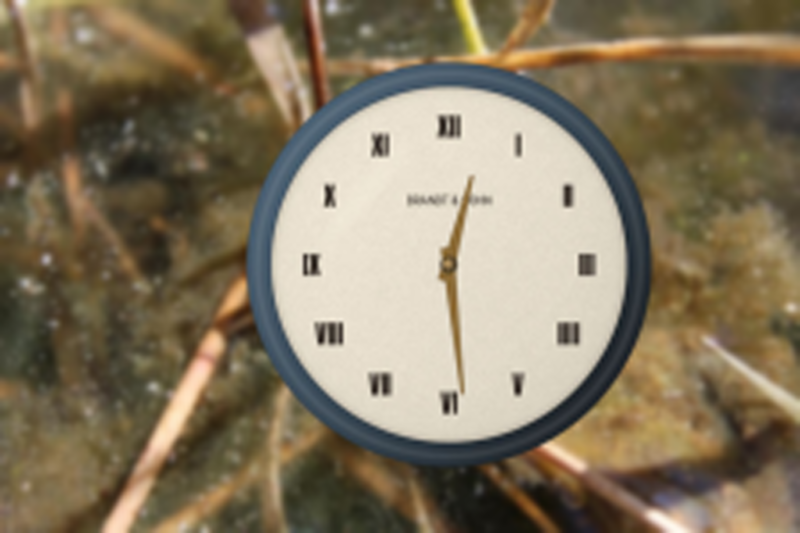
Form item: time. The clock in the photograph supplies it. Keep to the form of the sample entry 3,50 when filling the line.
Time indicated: 12,29
